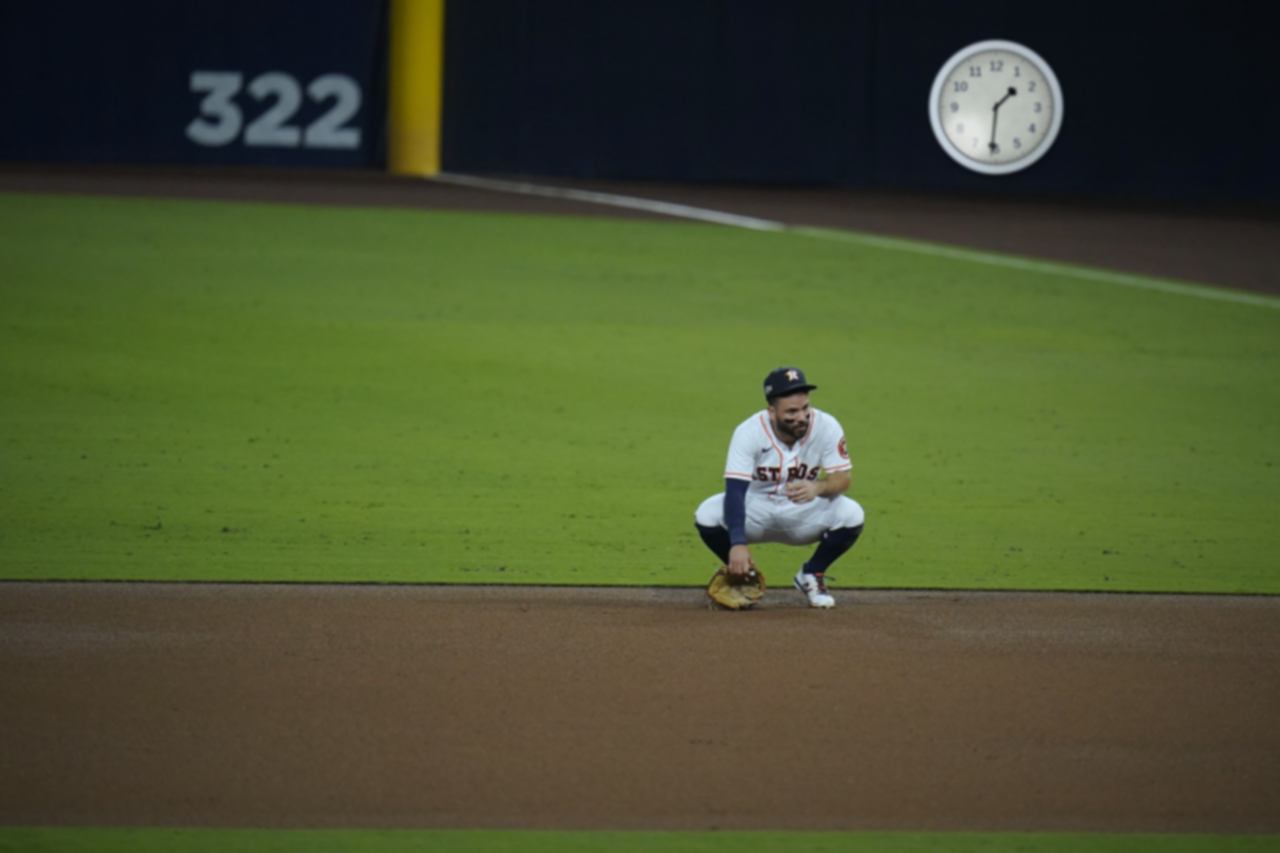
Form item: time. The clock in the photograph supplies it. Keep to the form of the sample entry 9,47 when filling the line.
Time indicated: 1,31
